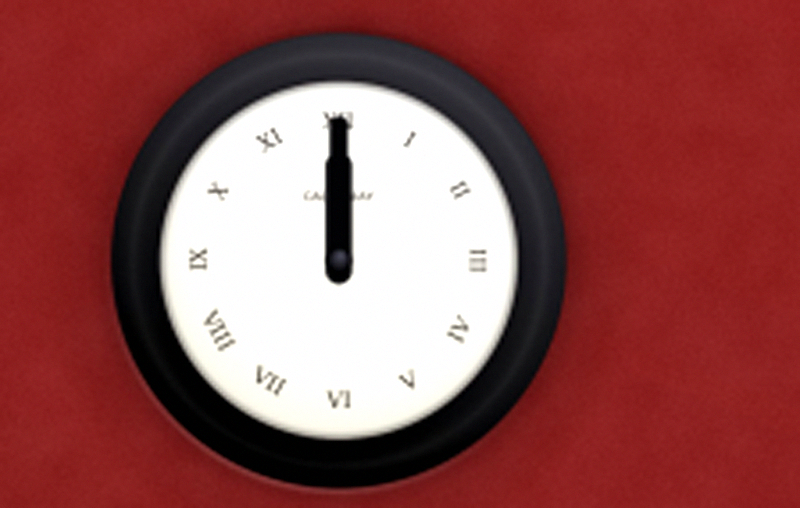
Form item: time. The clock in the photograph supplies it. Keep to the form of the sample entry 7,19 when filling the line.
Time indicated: 12,00
